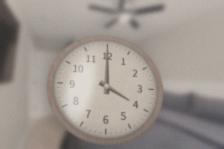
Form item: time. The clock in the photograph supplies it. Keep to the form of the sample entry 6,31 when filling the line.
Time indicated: 4,00
